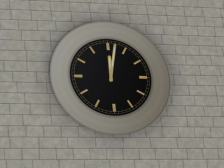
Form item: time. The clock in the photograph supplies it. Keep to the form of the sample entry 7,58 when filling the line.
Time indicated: 12,02
